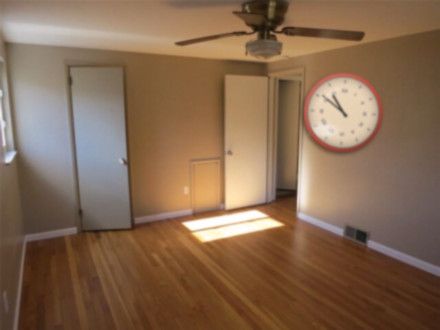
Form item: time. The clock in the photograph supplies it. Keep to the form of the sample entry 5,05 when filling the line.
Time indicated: 10,51
